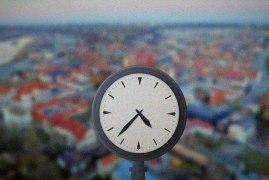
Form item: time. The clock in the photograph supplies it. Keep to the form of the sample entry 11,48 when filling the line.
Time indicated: 4,37
